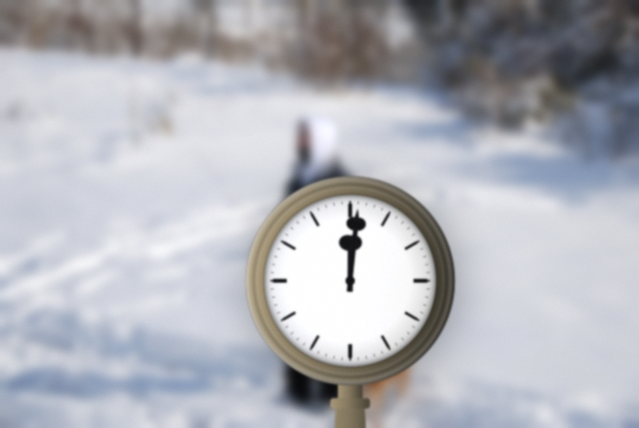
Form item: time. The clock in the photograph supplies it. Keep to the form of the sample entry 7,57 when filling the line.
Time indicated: 12,01
